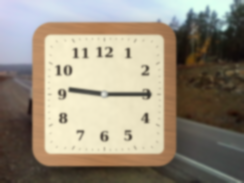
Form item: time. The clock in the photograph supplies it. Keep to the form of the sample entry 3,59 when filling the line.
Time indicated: 9,15
